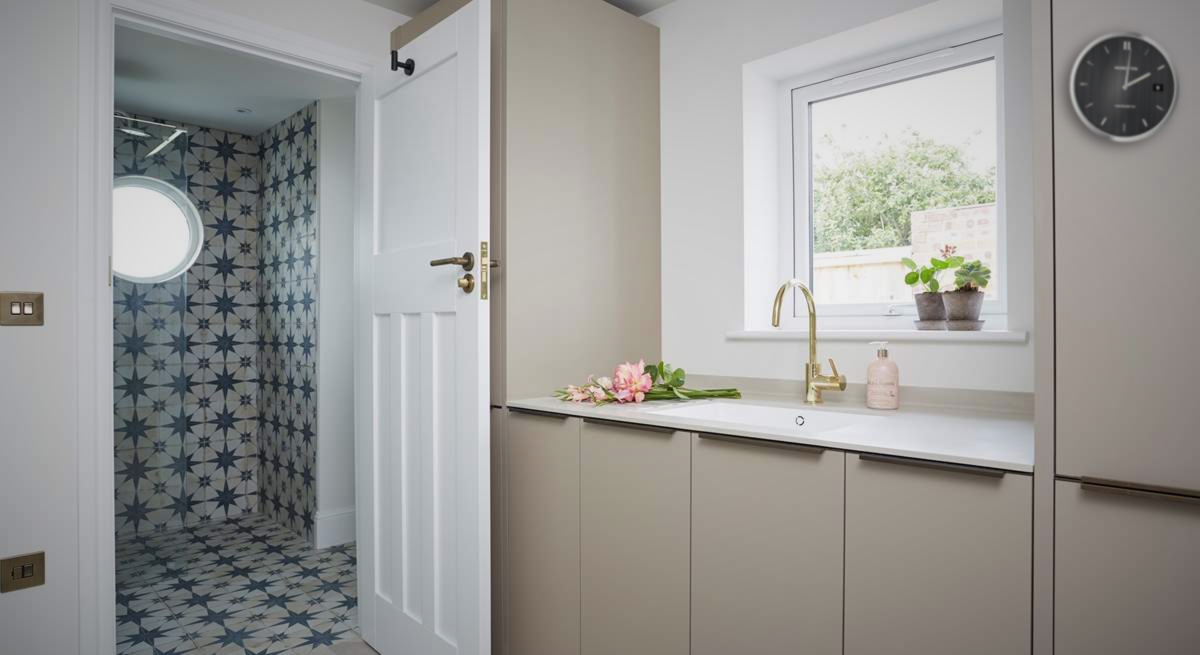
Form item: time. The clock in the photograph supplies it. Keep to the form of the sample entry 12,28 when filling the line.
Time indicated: 2,01
